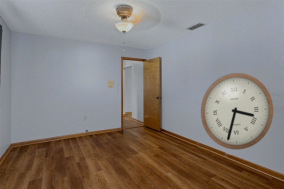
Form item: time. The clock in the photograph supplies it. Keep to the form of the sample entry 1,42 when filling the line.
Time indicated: 3,33
